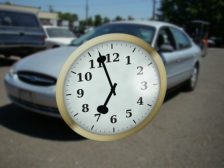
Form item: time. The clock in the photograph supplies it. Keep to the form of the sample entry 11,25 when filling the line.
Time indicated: 6,57
